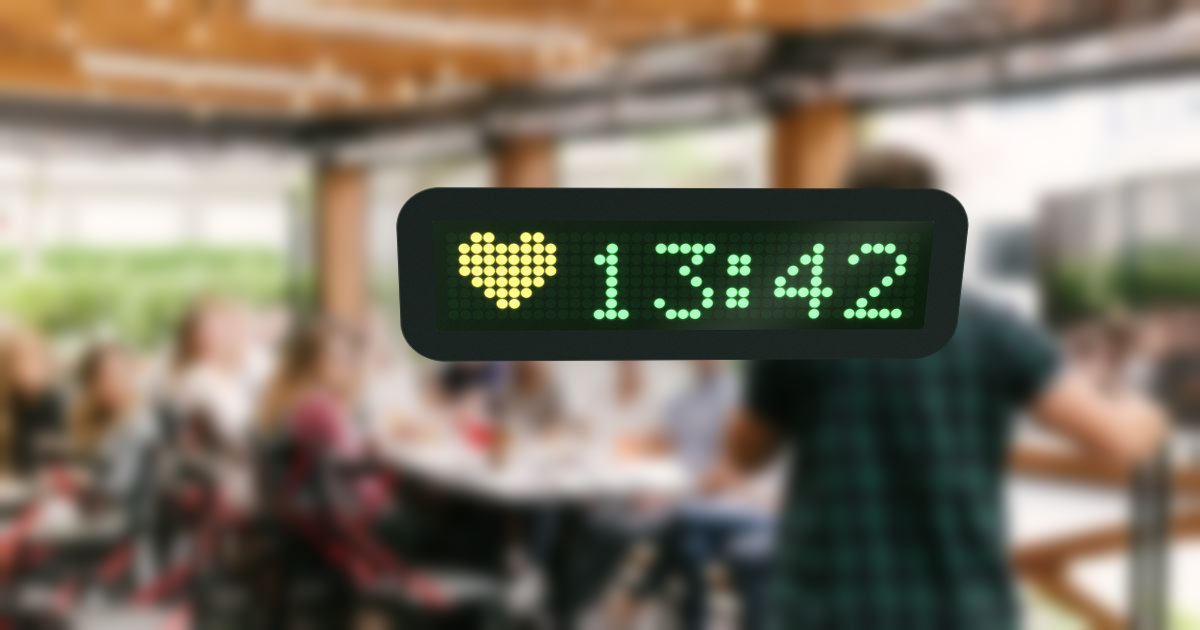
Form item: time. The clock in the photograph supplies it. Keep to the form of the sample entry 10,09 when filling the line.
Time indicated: 13,42
